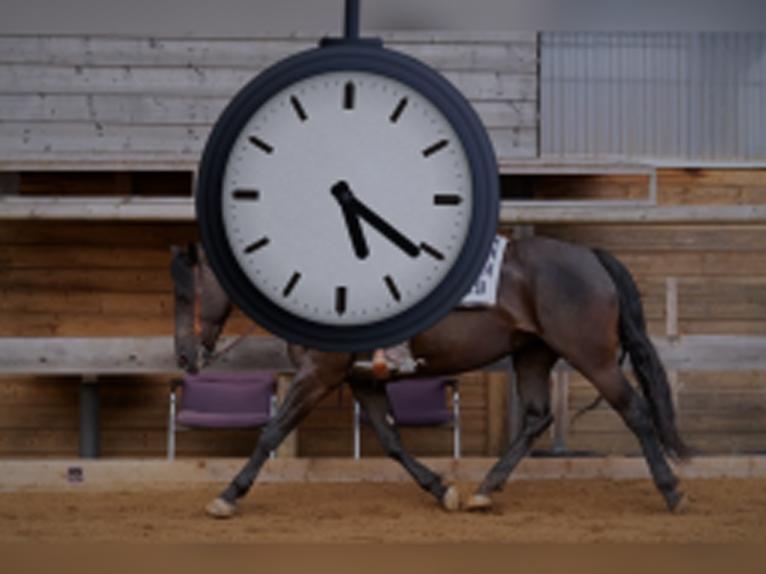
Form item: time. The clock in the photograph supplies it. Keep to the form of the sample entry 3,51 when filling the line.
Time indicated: 5,21
